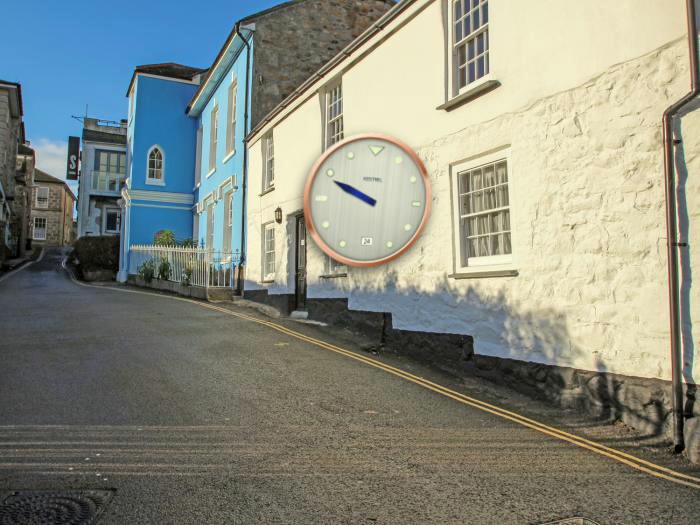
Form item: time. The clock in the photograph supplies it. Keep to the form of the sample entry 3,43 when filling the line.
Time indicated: 9,49
